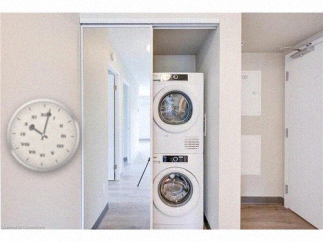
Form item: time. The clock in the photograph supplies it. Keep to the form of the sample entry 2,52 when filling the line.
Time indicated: 10,02
